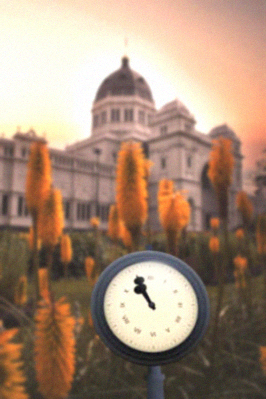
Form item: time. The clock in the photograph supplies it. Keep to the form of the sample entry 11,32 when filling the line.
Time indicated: 10,56
